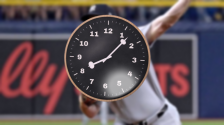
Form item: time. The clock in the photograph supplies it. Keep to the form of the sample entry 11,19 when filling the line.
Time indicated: 8,07
